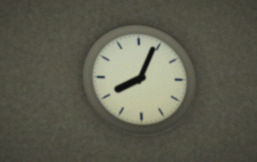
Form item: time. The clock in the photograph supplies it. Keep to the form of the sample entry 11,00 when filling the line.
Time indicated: 8,04
